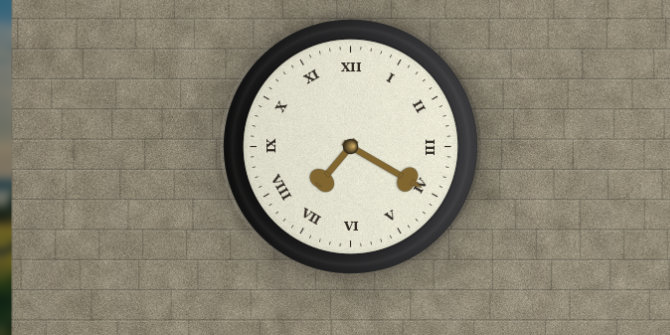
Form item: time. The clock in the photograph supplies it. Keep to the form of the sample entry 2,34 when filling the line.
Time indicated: 7,20
